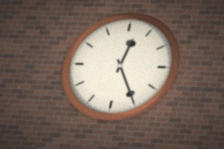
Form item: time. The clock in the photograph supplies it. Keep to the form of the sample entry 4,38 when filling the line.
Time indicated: 12,25
